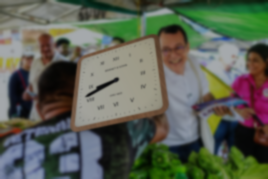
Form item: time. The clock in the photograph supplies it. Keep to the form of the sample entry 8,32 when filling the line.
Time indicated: 8,42
